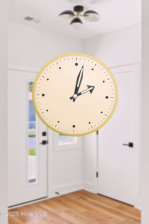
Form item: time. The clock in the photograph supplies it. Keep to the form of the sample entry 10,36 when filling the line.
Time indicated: 2,02
